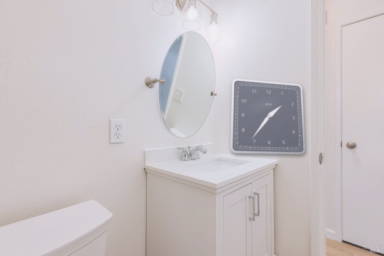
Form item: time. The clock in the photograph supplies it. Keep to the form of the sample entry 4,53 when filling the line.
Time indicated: 1,36
